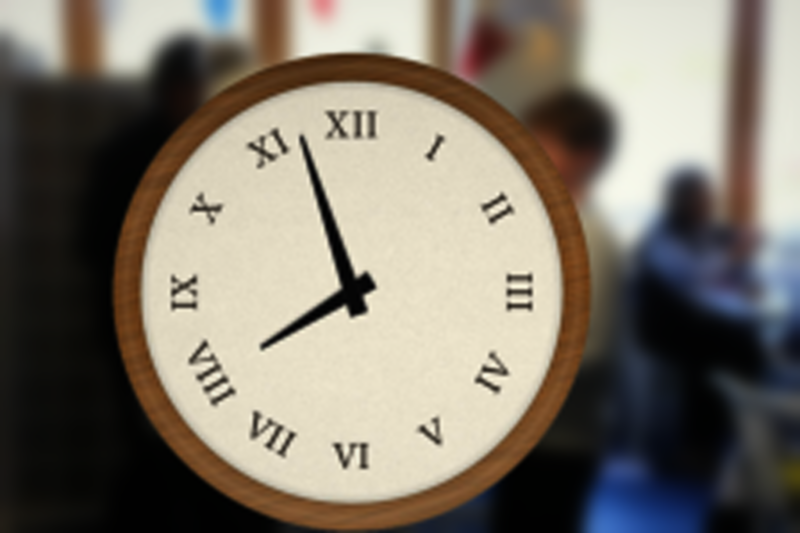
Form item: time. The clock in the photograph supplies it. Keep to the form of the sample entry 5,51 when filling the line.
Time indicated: 7,57
